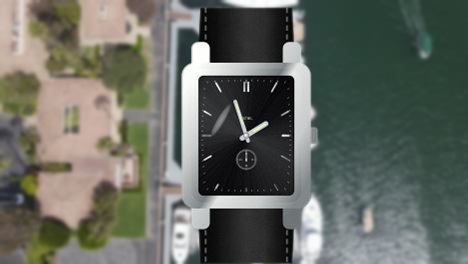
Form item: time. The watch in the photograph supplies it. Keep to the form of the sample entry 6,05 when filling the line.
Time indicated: 1,57
